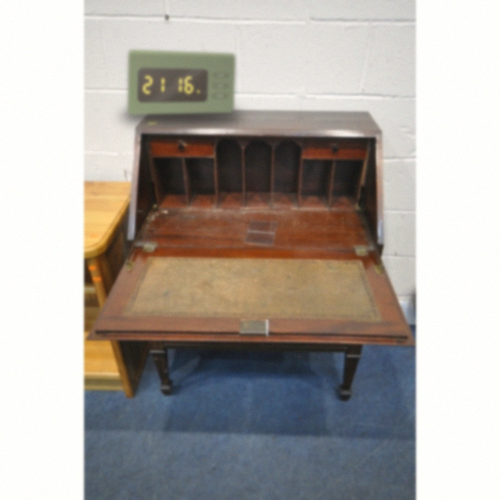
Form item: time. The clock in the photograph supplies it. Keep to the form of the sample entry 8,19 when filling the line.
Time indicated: 21,16
